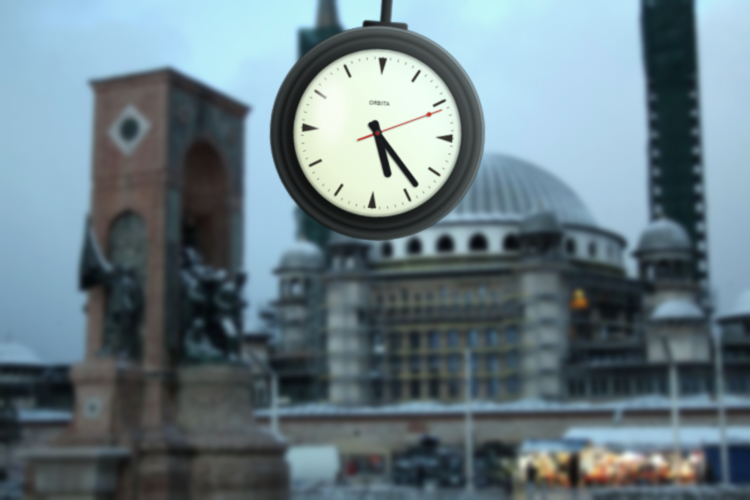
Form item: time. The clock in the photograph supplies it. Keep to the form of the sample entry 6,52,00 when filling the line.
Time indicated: 5,23,11
